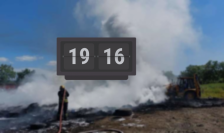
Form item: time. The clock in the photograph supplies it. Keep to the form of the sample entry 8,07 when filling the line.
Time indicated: 19,16
